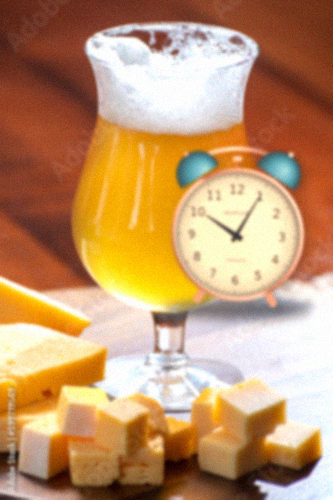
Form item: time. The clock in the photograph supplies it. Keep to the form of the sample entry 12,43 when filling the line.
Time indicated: 10,05
